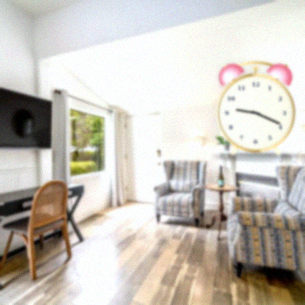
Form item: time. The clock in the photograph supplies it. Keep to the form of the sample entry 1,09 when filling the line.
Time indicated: 9,19
